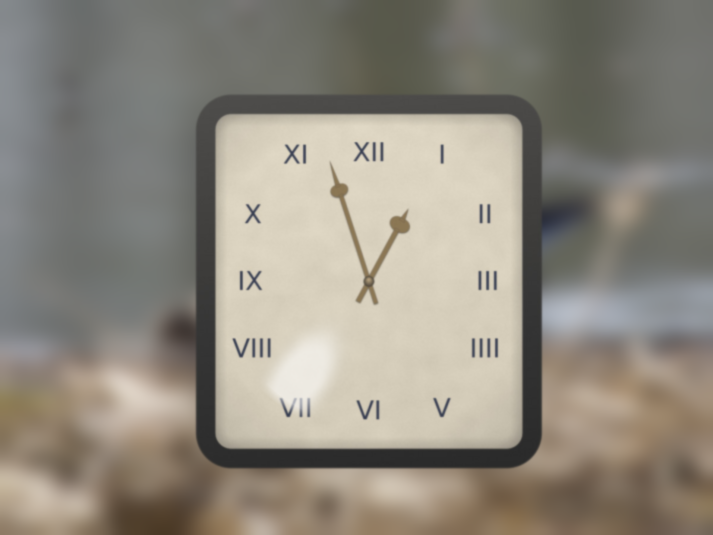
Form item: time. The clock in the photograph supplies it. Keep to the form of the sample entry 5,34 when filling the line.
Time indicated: 12,57
